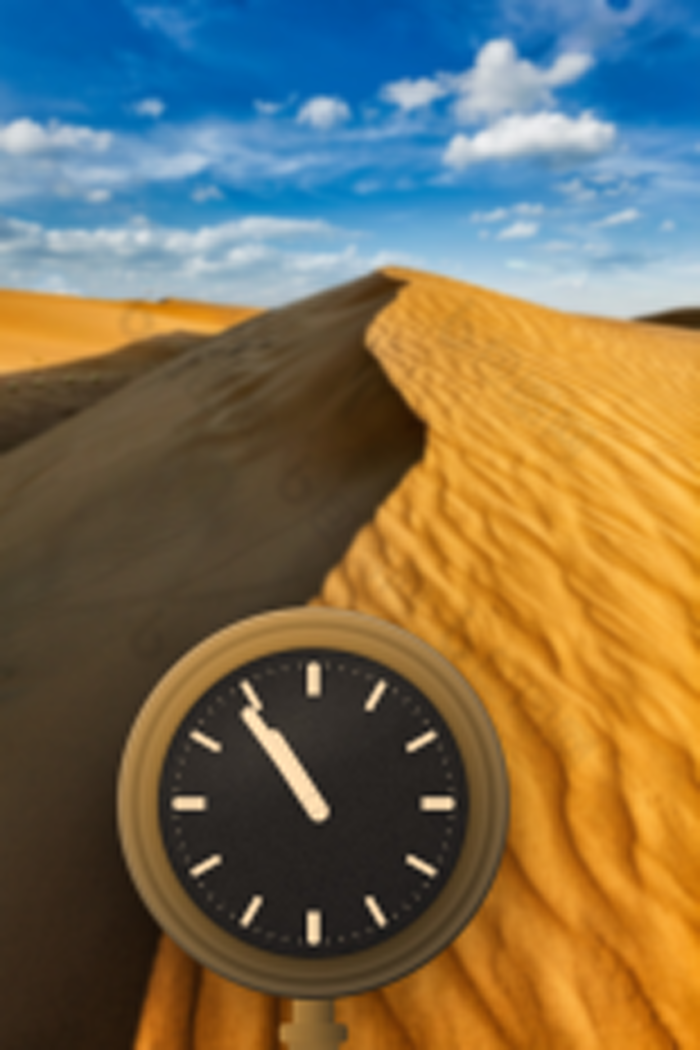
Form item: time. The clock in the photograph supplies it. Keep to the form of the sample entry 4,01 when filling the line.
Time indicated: 10,54
